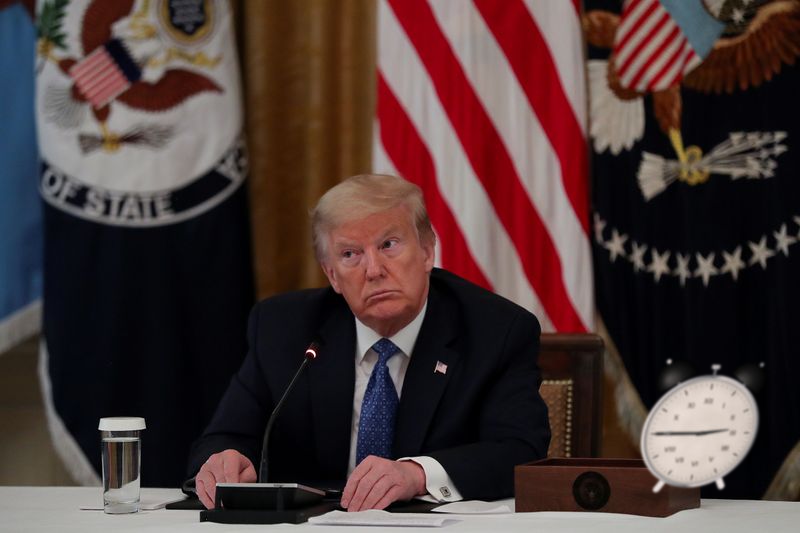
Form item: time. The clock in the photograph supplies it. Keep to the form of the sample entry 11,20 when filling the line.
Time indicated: 2,45
